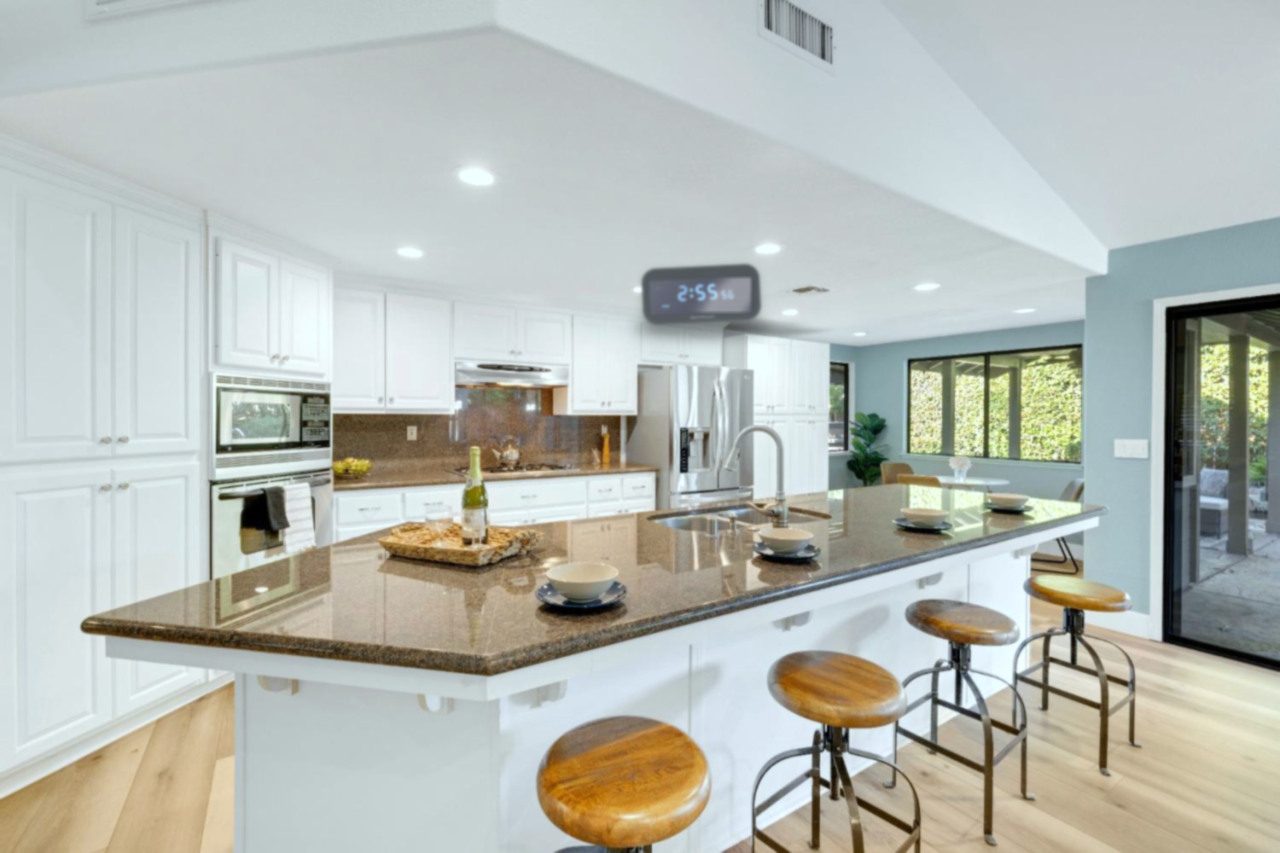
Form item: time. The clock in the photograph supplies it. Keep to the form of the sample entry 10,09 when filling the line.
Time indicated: 2,55
